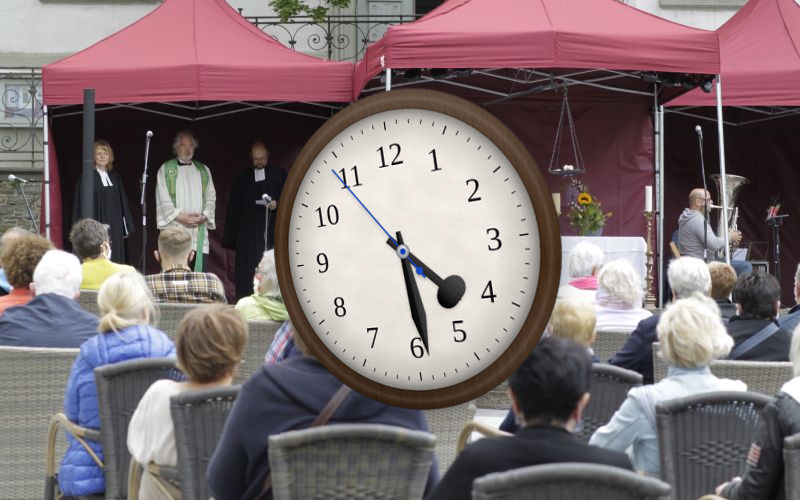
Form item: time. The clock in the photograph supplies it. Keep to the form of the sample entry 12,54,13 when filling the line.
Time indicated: 4,28,54
